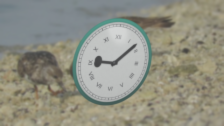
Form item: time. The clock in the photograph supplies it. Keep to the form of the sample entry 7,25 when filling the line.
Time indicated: 9,08
